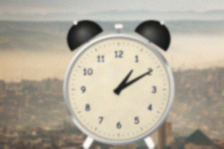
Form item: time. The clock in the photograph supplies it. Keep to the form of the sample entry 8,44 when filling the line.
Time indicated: 1,10
